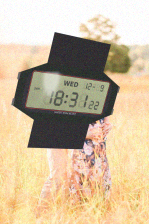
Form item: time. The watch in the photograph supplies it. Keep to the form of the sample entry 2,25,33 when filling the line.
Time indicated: 18,31,22
